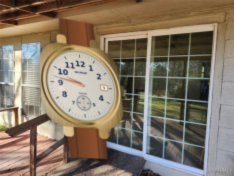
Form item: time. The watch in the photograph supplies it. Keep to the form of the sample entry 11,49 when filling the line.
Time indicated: 9,47
